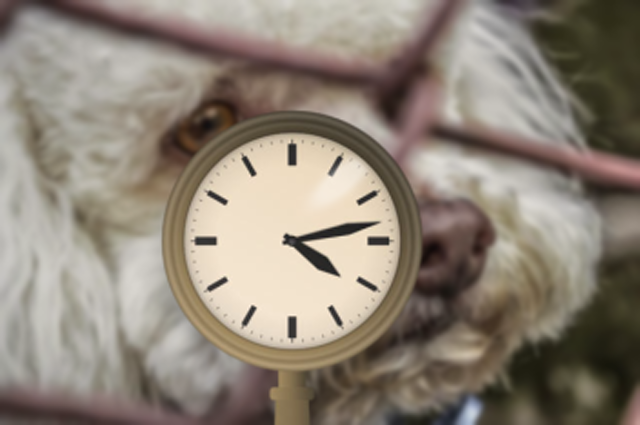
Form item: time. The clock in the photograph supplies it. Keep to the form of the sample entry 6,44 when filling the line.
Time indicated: 4,13
